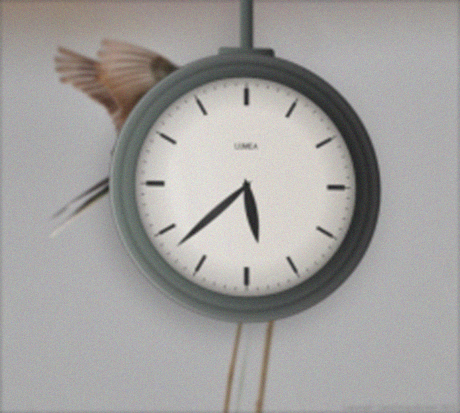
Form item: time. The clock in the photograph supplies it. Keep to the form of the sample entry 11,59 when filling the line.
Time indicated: 5,38
